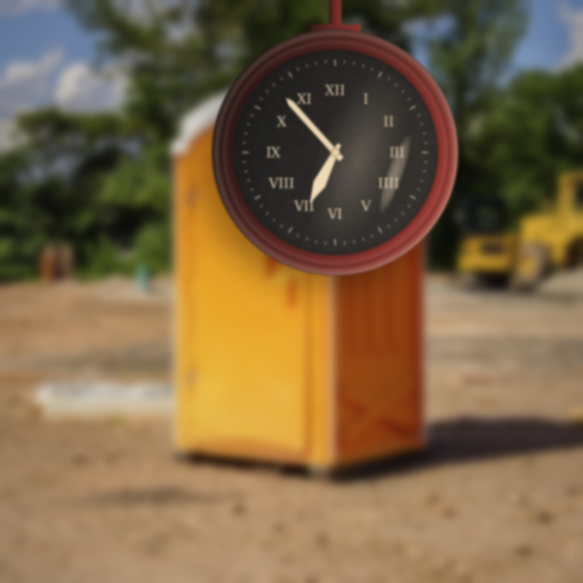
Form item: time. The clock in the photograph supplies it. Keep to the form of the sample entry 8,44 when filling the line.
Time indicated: 6,53
